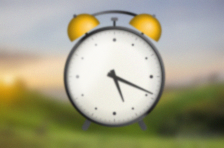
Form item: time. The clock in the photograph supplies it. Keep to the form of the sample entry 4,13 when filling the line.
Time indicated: 5,19
